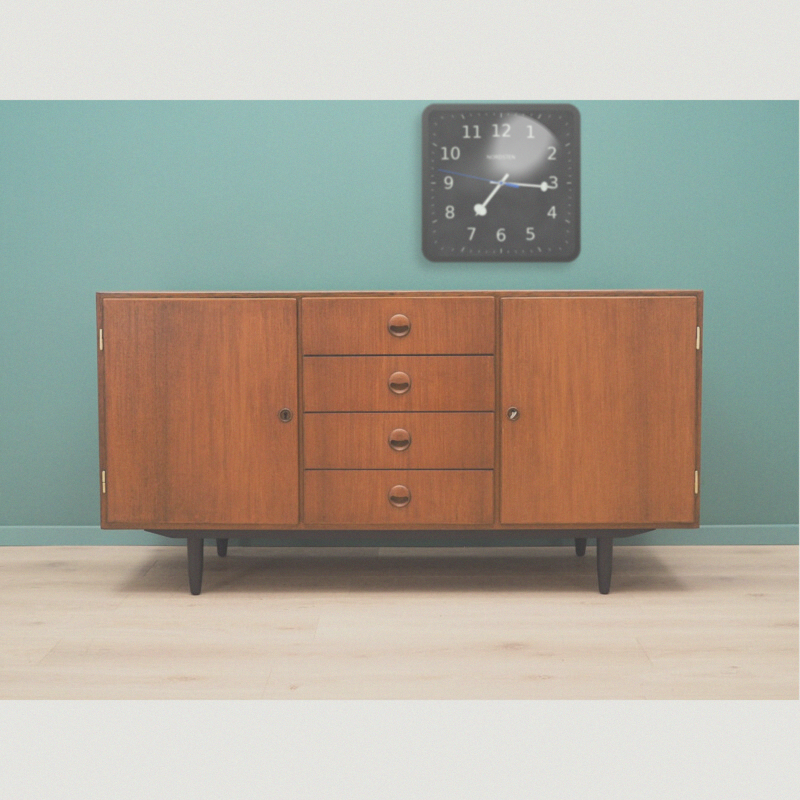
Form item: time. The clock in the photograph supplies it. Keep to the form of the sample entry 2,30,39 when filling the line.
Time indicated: 7,15,47
